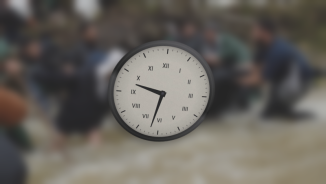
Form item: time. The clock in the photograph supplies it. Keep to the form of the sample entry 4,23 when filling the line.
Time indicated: 9,32
